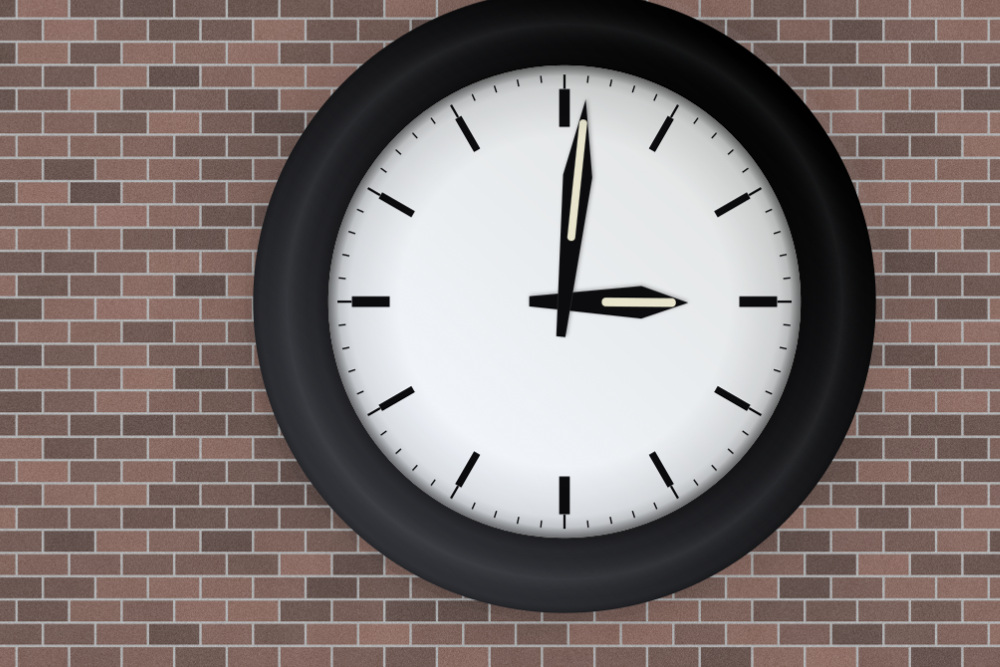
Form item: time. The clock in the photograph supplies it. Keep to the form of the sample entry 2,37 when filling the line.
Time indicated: 3,01
